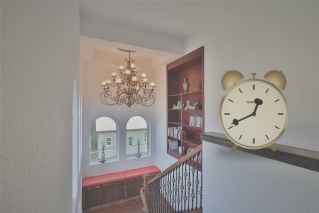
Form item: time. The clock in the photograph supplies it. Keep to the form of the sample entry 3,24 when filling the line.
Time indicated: 12,41
